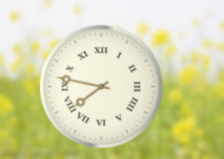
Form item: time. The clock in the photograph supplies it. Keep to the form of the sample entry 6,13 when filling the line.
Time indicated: 7,47
